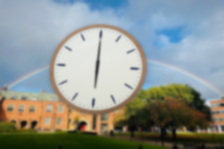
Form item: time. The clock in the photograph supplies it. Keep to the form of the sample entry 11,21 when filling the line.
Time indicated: 6,00
